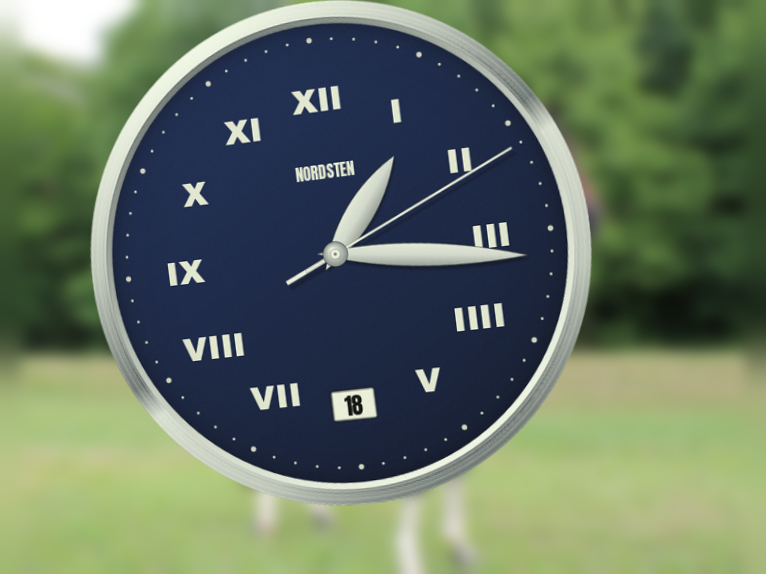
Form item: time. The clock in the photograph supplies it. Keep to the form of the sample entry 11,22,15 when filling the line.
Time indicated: 1,16,11
